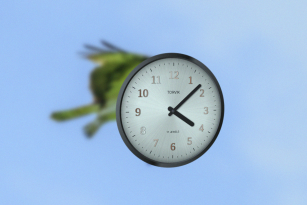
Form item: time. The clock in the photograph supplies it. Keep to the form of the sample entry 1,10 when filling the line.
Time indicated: 4,08
